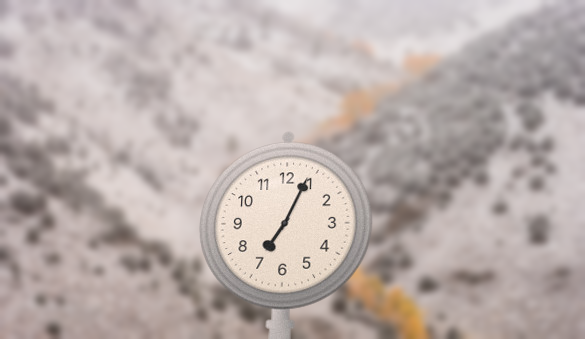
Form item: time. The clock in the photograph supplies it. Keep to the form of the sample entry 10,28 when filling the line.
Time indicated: 7,04
